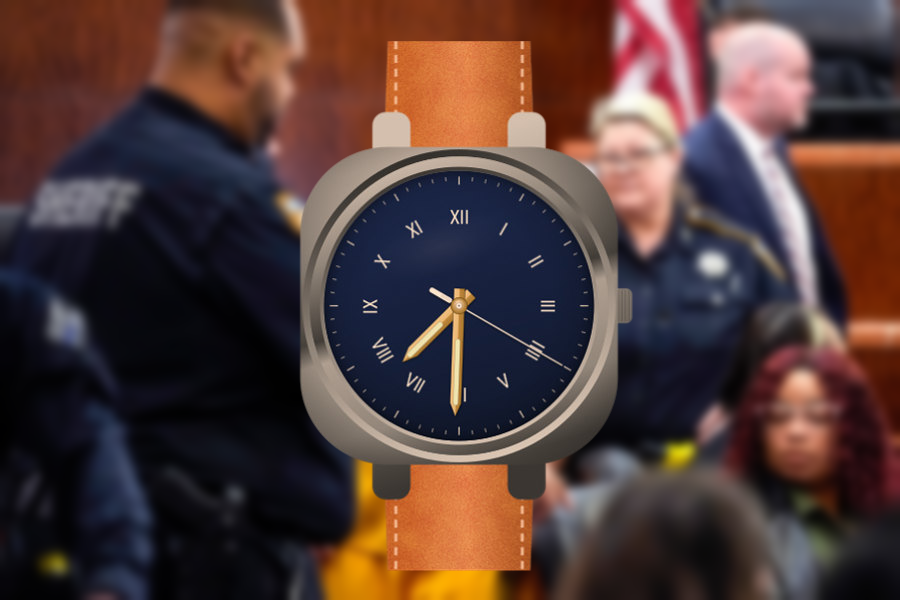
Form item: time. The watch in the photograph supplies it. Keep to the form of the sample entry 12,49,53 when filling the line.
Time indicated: 7,30,20
